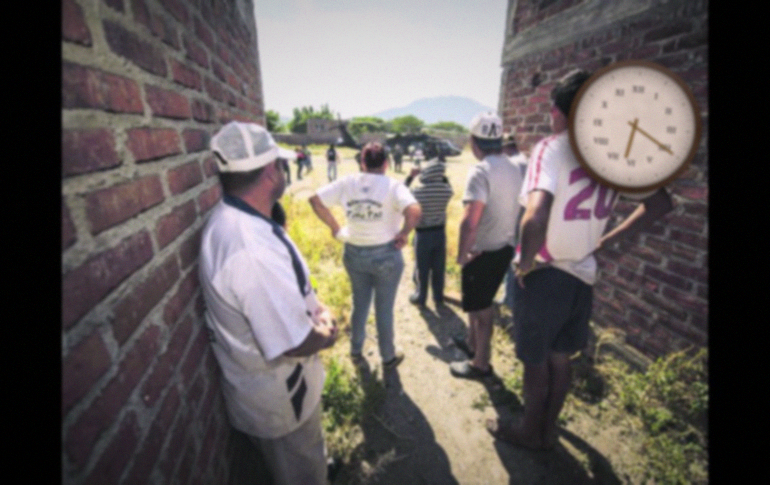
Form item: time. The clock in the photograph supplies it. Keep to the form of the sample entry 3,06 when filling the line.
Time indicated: 6,20
